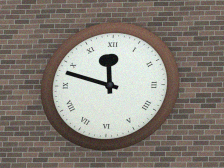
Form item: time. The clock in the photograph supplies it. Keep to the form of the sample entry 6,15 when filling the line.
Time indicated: 11,48
